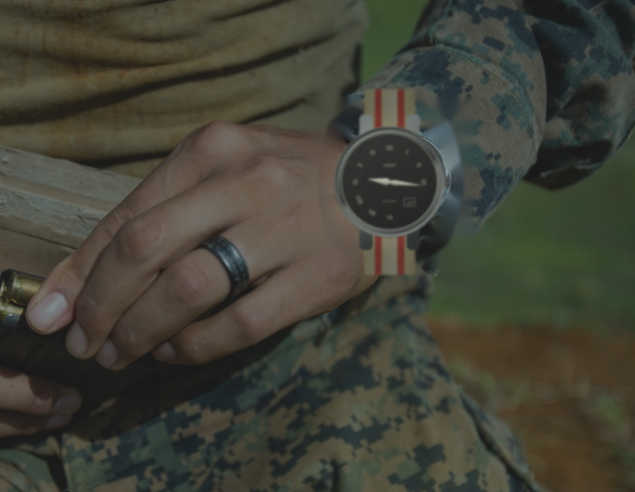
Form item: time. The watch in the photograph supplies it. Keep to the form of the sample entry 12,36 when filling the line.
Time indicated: 9,16
